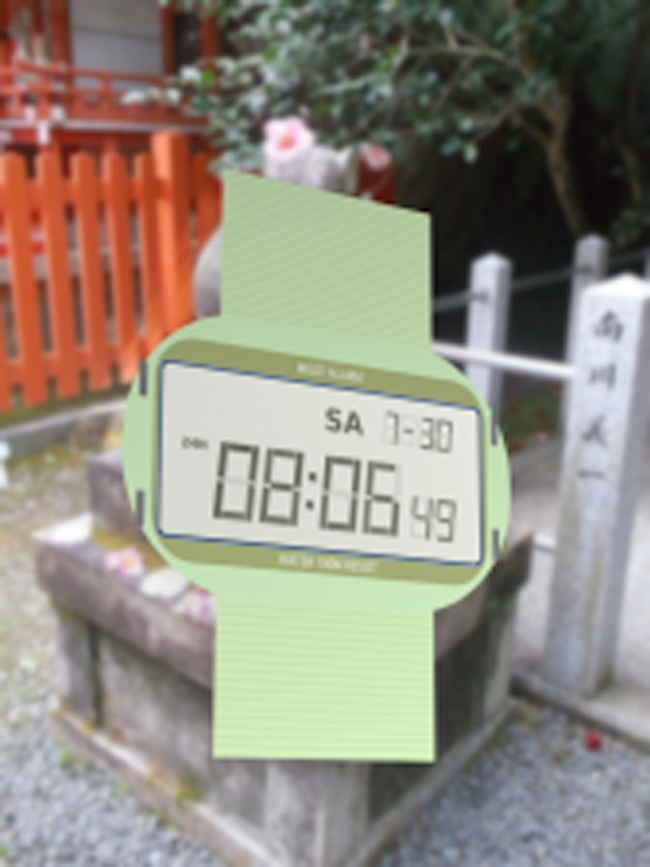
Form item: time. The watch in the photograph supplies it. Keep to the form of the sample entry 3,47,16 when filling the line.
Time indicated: 8,06,49
